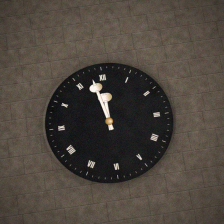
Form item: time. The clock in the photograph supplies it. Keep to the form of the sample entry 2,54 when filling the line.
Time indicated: 11,58
